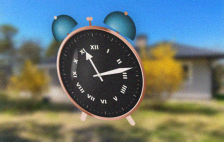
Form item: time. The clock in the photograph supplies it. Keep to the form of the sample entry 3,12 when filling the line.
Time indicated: 11,13
